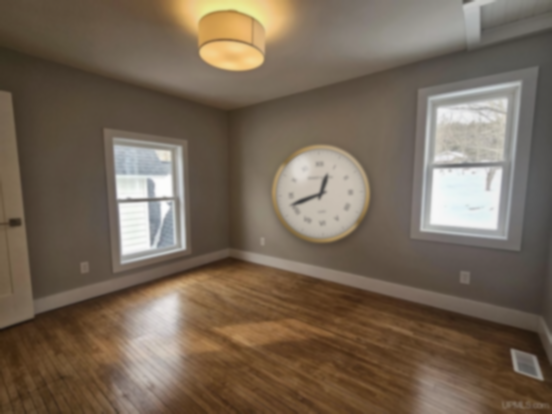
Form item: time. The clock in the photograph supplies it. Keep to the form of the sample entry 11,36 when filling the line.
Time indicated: 12,42
